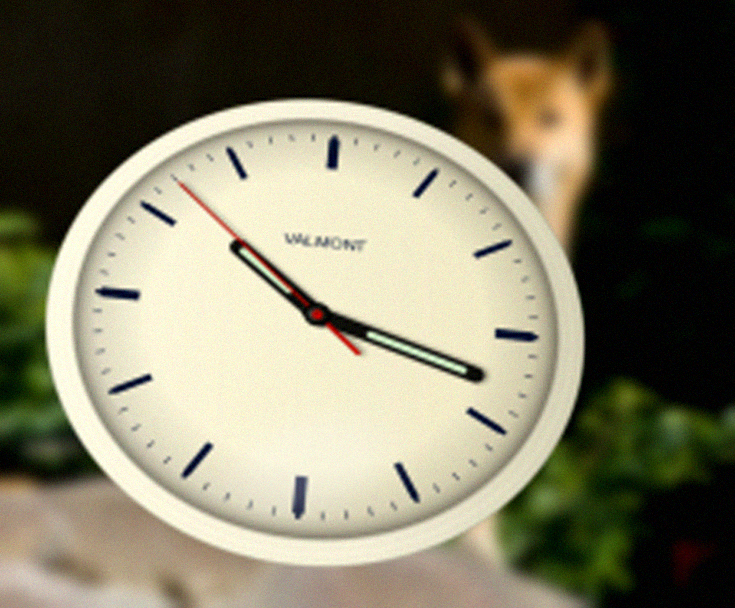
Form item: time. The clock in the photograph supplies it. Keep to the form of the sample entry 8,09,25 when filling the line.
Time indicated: 10,17,52
